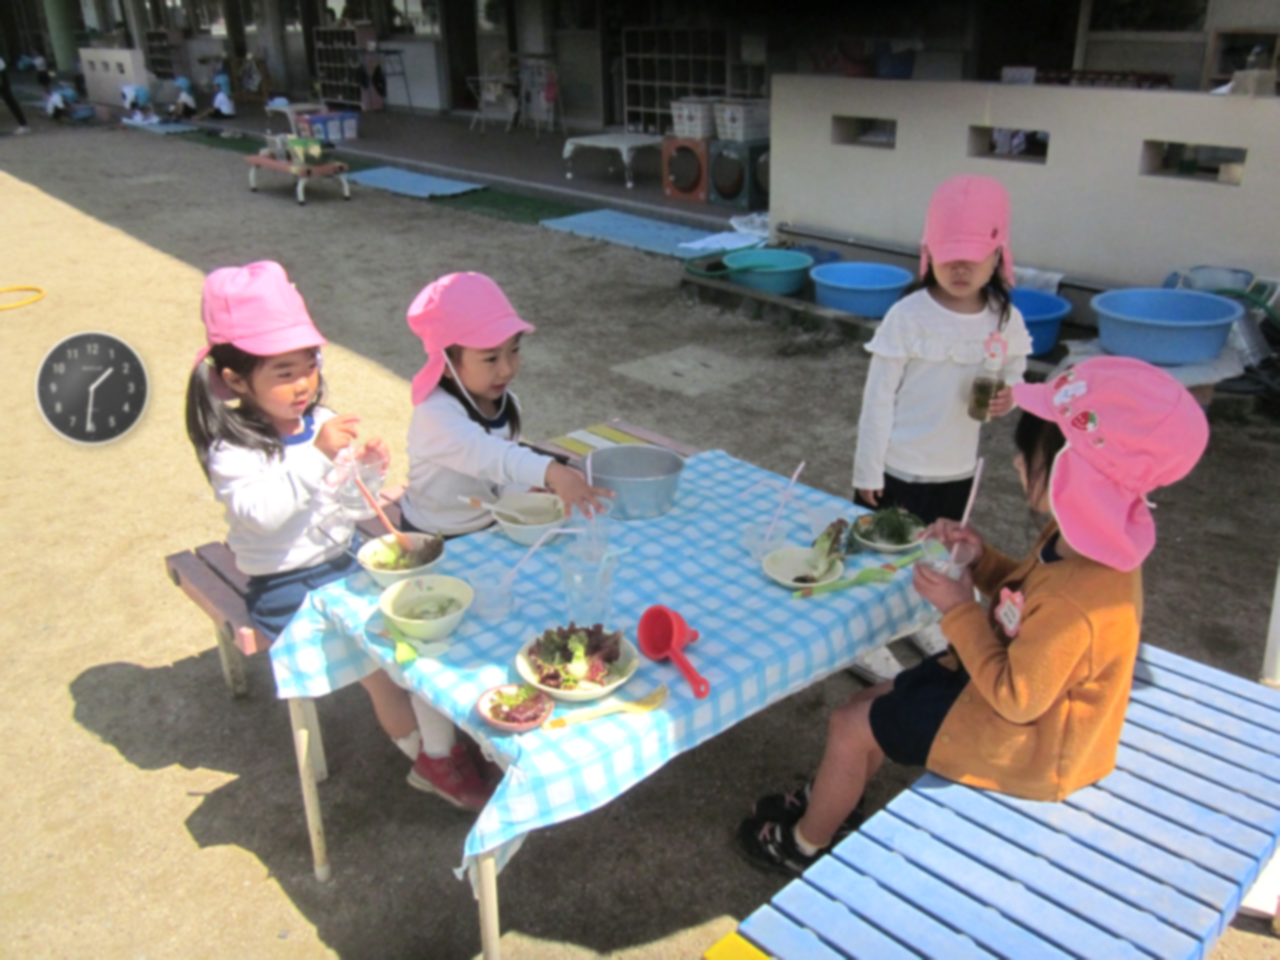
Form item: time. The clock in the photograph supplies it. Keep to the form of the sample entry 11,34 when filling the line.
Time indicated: 1,31
